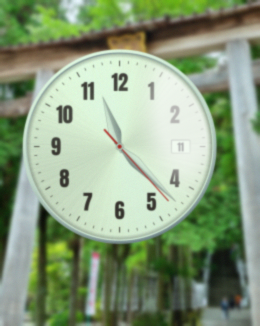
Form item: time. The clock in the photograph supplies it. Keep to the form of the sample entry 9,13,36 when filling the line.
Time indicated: 11,22,23
